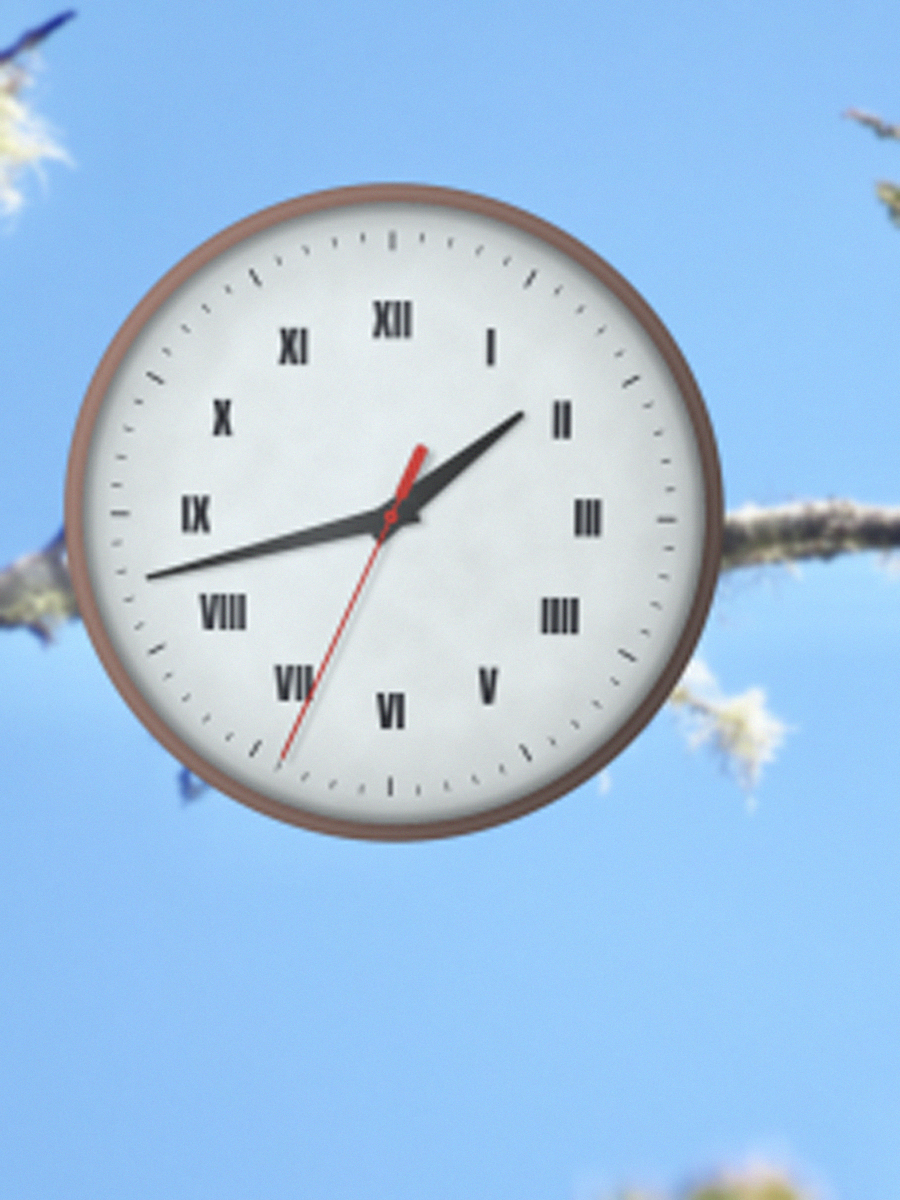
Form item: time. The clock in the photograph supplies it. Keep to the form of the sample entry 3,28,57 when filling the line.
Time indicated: 1,42,34
